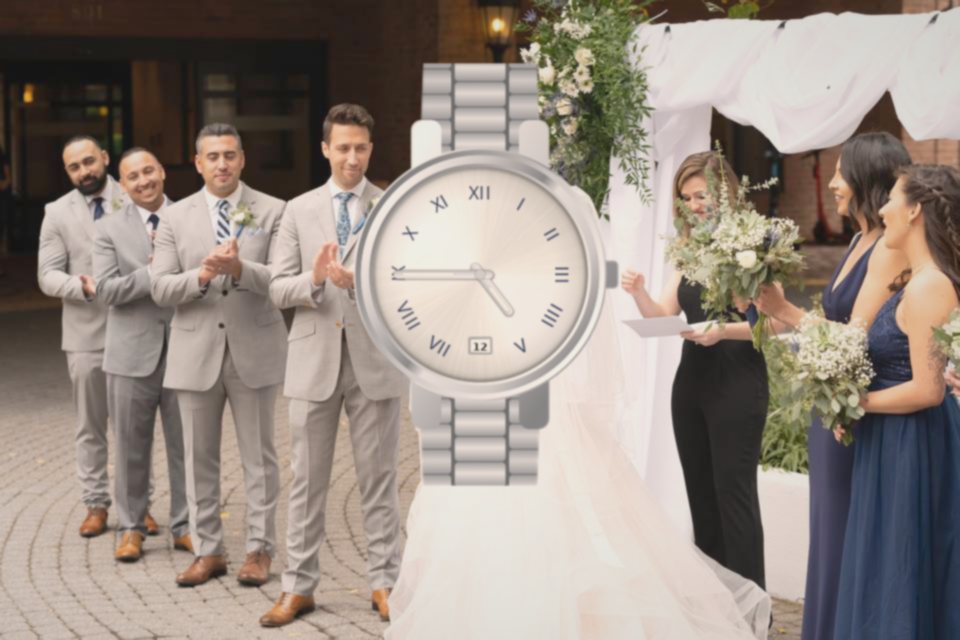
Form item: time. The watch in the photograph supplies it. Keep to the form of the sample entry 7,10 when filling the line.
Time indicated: 4,45
